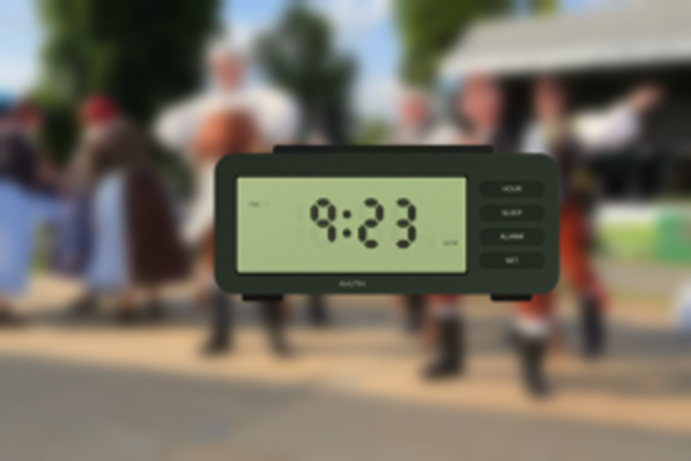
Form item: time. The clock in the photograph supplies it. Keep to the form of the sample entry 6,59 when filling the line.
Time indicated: 9,23
